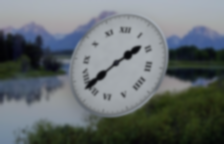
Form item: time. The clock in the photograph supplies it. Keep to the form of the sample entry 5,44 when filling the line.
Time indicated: 1,37
